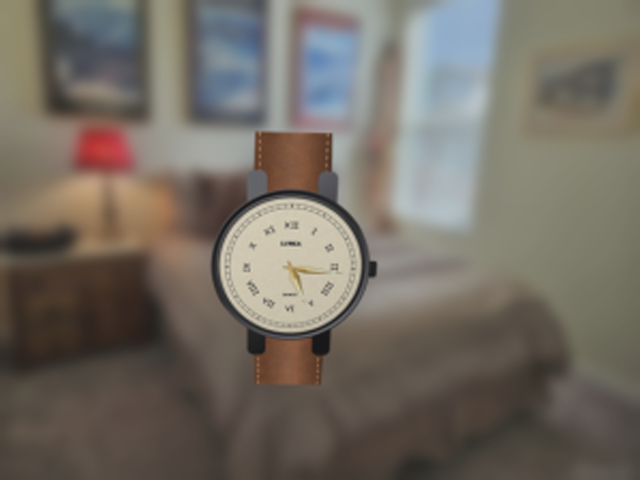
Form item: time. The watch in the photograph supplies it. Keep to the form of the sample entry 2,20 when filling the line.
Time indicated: 5,16
